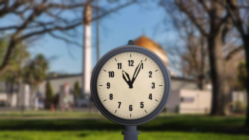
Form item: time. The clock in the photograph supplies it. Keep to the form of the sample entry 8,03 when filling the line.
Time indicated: 11,04
